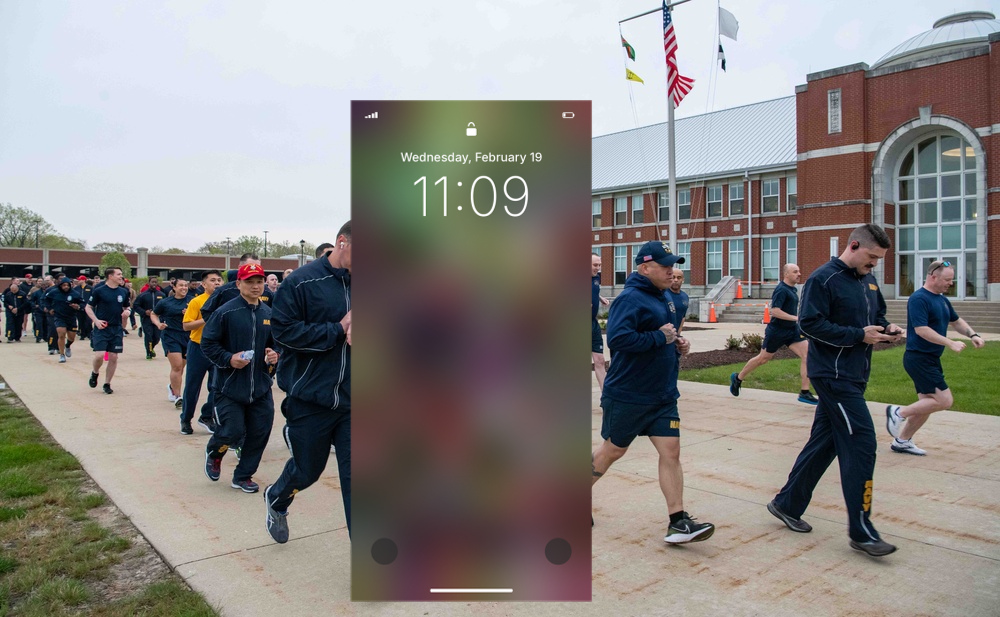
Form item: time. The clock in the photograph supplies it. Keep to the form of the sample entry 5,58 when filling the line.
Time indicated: 11,09
